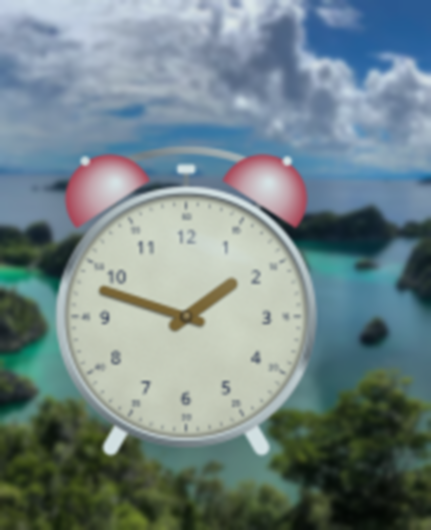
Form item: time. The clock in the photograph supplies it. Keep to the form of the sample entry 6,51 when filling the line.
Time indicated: 1,48
